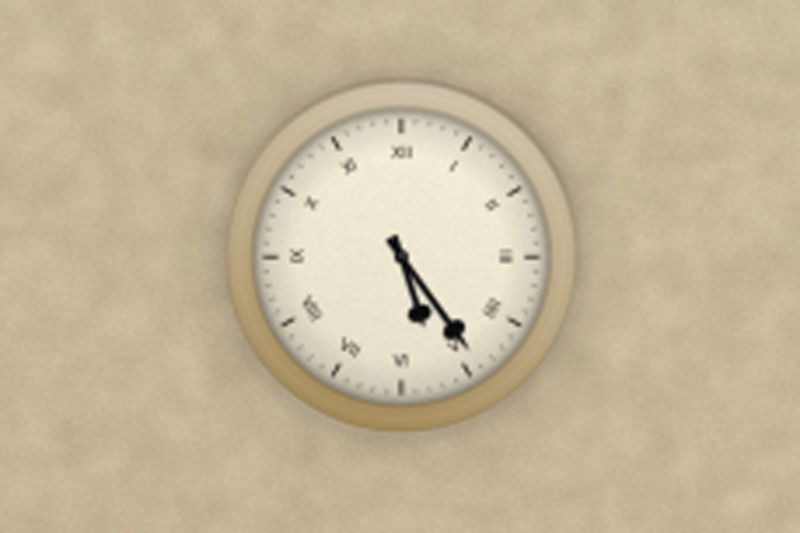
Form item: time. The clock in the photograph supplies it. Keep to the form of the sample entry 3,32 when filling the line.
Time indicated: 5,24
